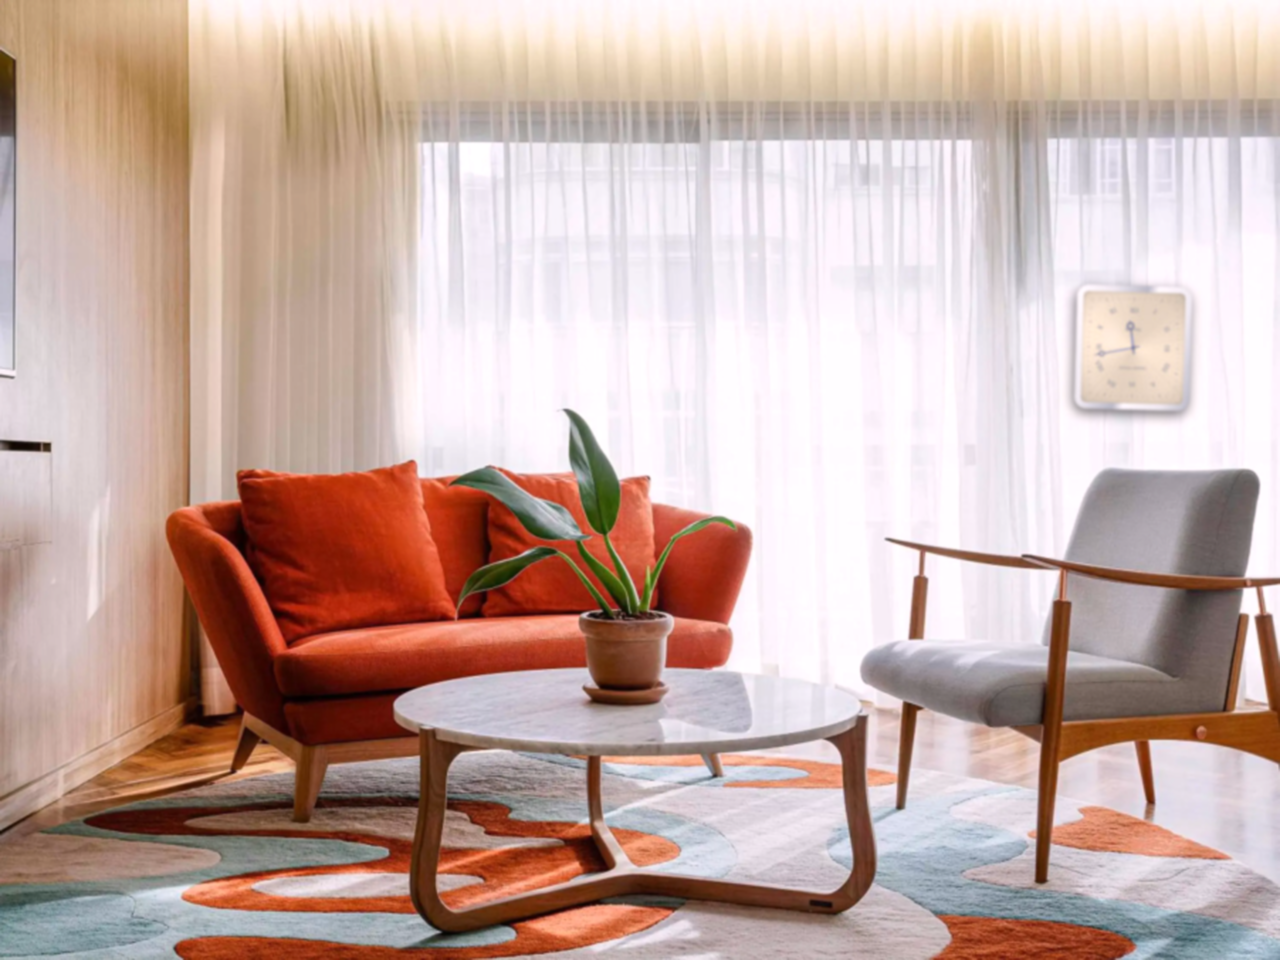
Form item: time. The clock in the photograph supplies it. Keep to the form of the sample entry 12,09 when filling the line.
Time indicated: 11,43
